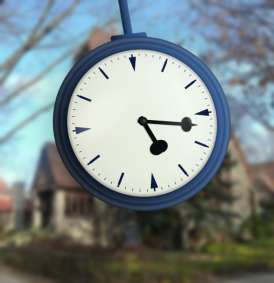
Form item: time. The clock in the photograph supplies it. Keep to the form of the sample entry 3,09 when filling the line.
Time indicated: 5,17
